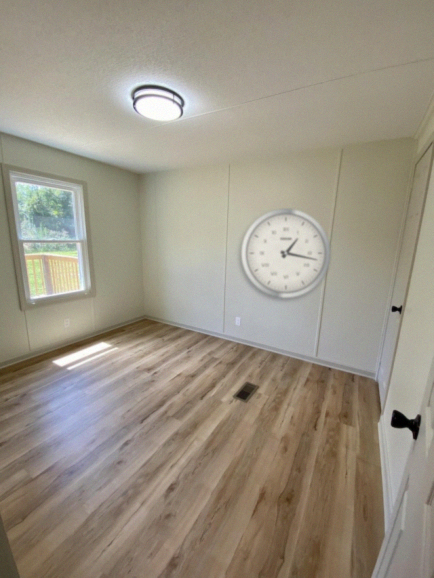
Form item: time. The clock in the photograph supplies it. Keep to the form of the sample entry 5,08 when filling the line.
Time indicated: 1,17
